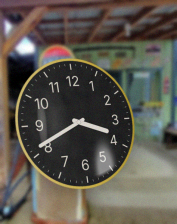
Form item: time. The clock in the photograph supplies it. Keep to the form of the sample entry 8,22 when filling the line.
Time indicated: 3,41
